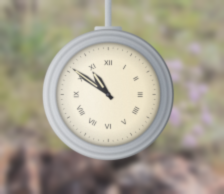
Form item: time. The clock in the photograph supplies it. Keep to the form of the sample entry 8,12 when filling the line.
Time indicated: 10,51
